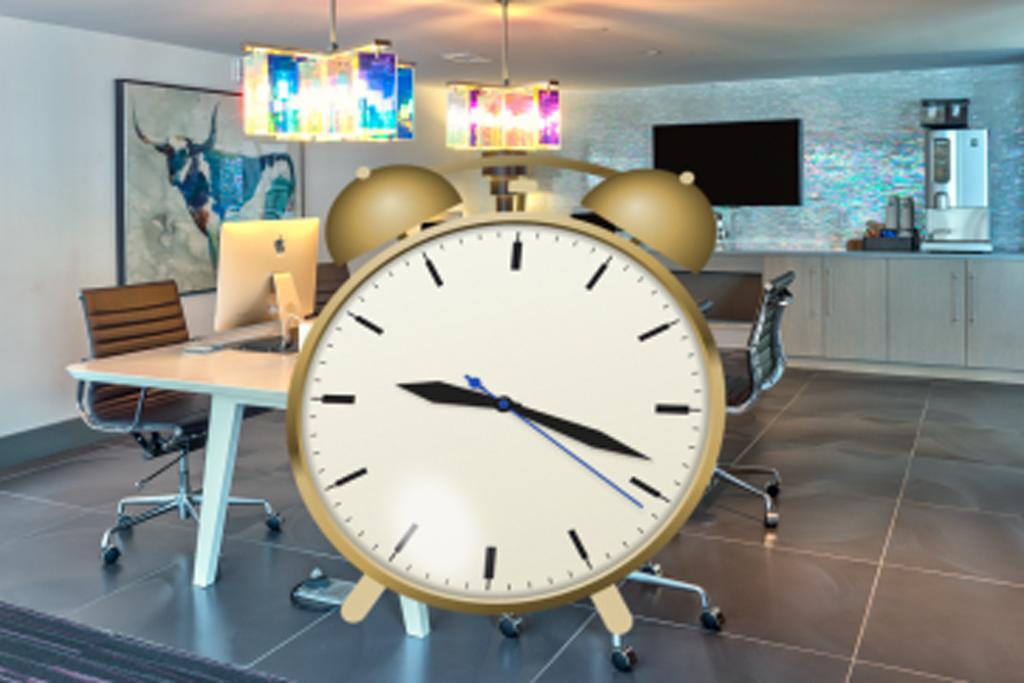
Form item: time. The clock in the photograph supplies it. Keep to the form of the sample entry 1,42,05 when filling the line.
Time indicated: 9,18,21
